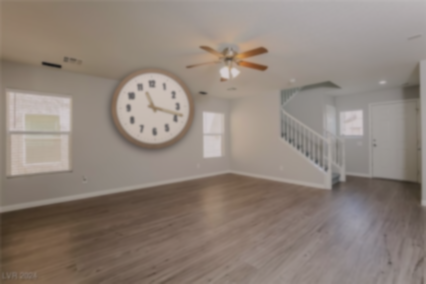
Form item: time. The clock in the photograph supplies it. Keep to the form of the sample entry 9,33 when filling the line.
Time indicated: 11,18
